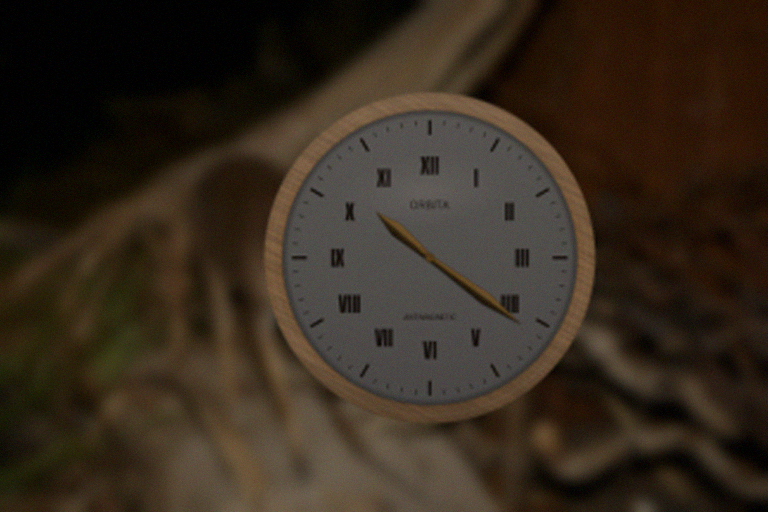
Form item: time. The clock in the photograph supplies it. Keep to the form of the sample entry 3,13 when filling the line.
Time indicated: 10,21
